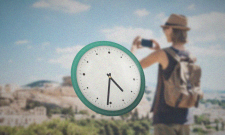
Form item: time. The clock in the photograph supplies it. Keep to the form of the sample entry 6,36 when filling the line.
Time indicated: 4,31
